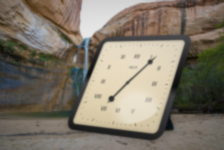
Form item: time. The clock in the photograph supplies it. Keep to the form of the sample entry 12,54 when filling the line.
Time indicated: 7,06
